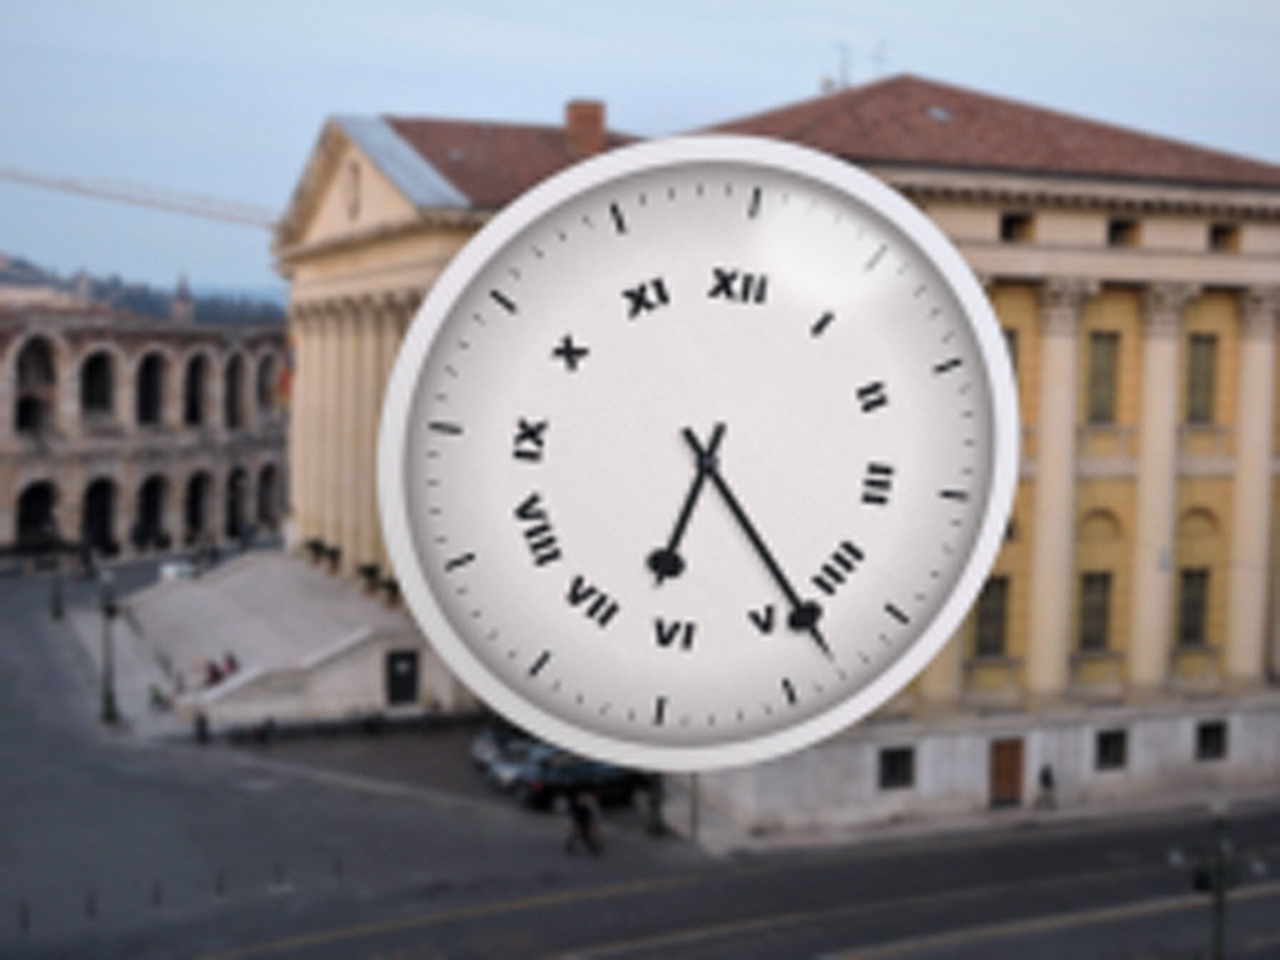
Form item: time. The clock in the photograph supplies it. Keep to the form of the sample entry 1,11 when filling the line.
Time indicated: 6,23
